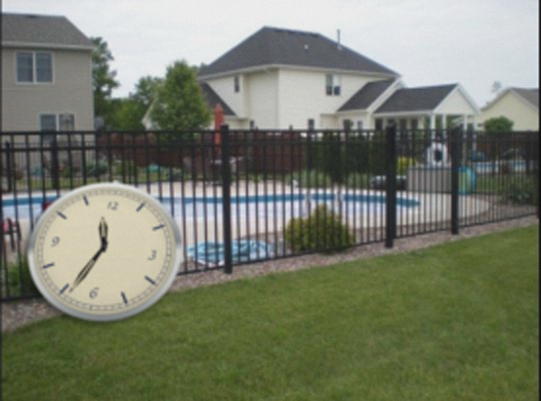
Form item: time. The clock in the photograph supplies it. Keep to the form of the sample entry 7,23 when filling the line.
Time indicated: 11,34
